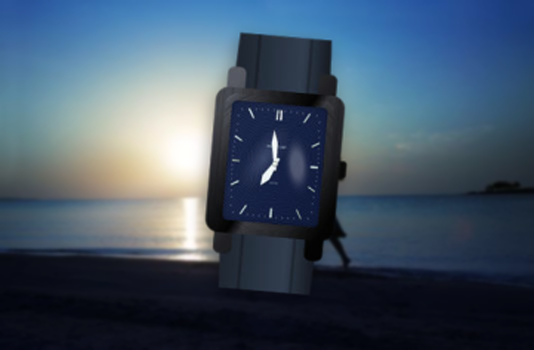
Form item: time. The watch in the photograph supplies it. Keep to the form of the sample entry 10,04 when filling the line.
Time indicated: 6,59
